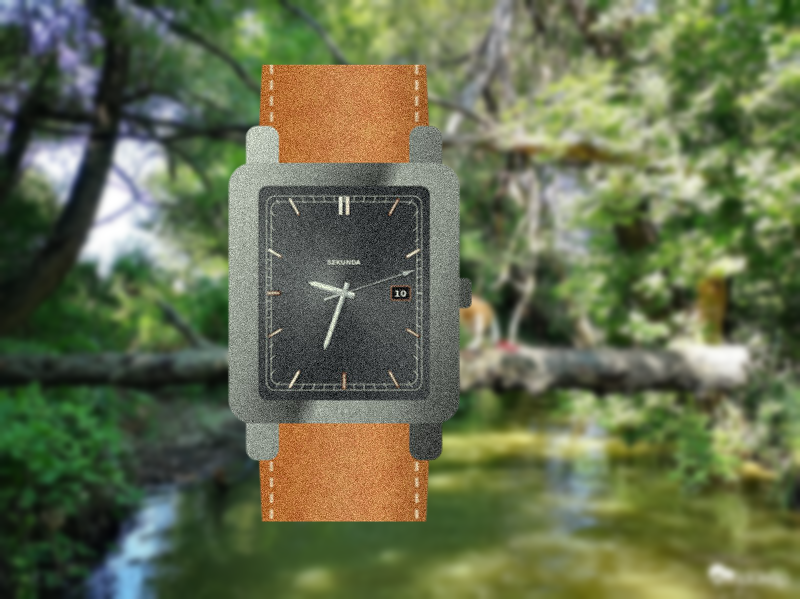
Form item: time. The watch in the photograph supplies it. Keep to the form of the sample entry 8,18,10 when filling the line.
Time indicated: 9,33,12
